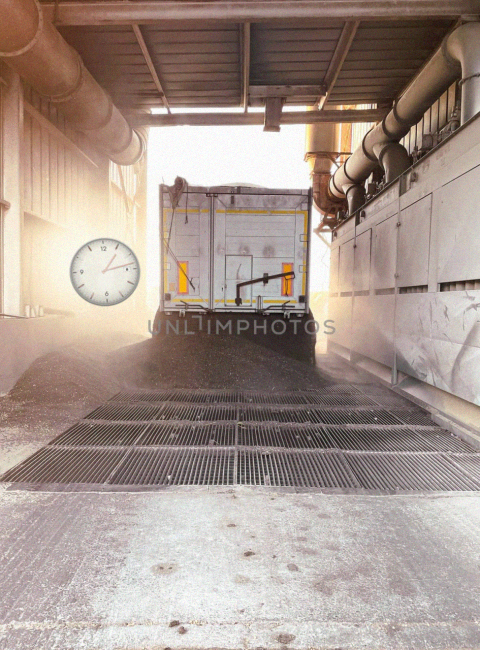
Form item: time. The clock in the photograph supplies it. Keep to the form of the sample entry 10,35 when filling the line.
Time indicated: 1,13
